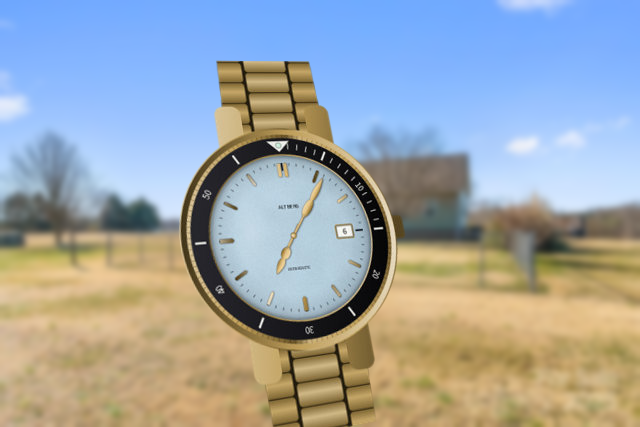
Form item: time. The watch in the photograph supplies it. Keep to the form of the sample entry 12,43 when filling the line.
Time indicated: 7,06
